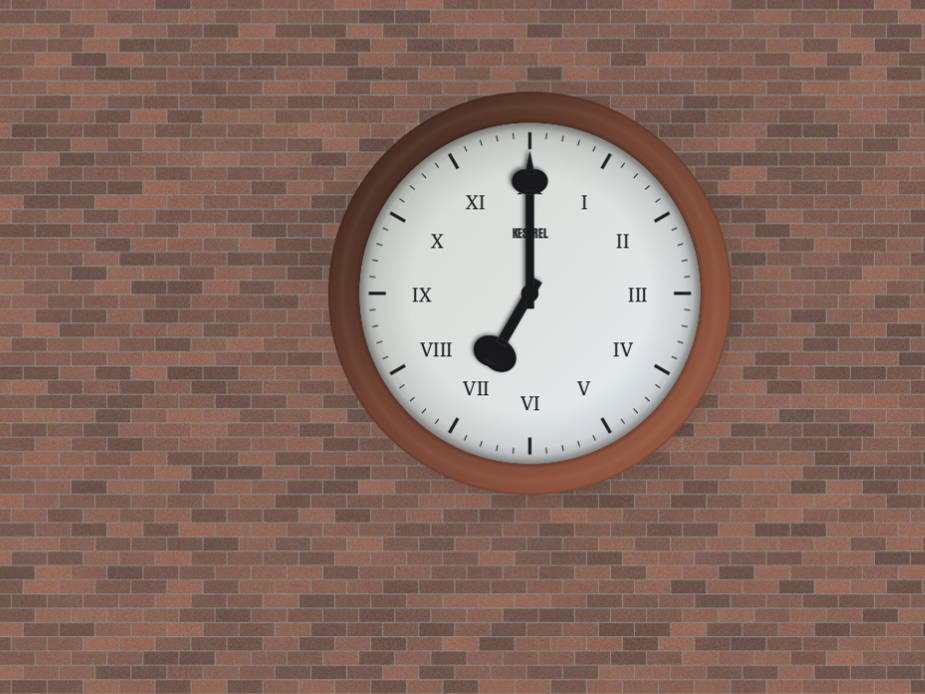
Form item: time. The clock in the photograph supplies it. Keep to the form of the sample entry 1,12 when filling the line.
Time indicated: 7,00
